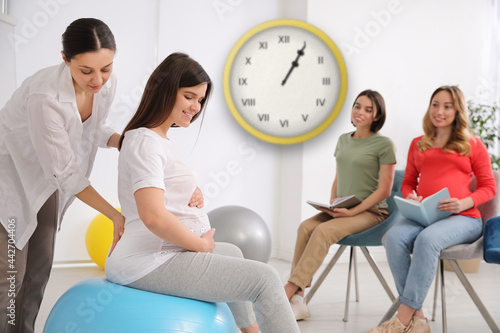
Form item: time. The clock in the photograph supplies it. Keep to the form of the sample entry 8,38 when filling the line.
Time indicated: 1,05
